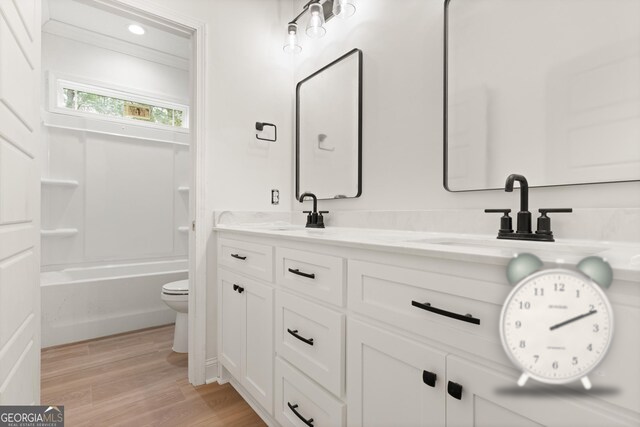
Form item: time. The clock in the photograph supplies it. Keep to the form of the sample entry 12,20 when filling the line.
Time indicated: 2,11
